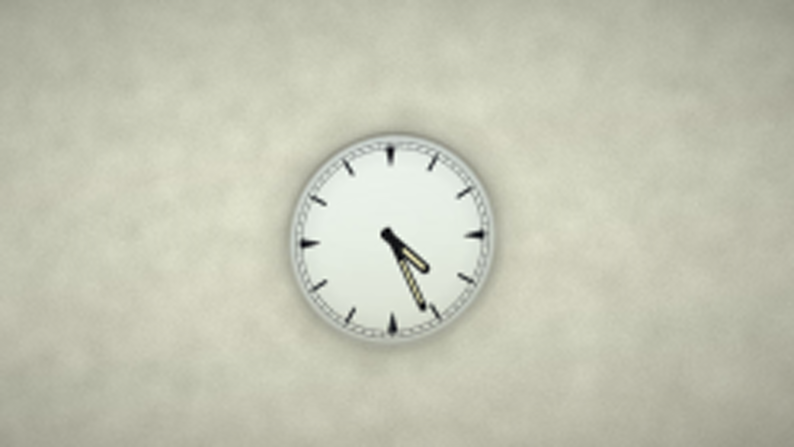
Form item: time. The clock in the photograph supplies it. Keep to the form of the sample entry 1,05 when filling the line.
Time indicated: 4,26
